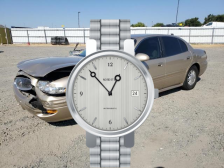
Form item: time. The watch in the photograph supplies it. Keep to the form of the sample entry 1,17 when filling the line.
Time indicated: 12,53
